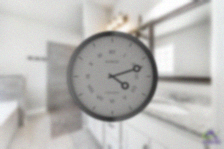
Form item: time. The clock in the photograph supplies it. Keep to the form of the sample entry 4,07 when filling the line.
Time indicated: 4,12
